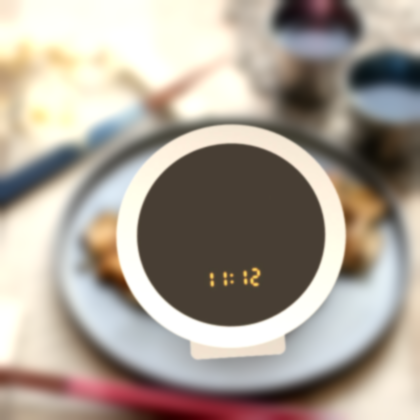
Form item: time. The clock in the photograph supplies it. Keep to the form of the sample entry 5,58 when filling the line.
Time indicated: 11,12
